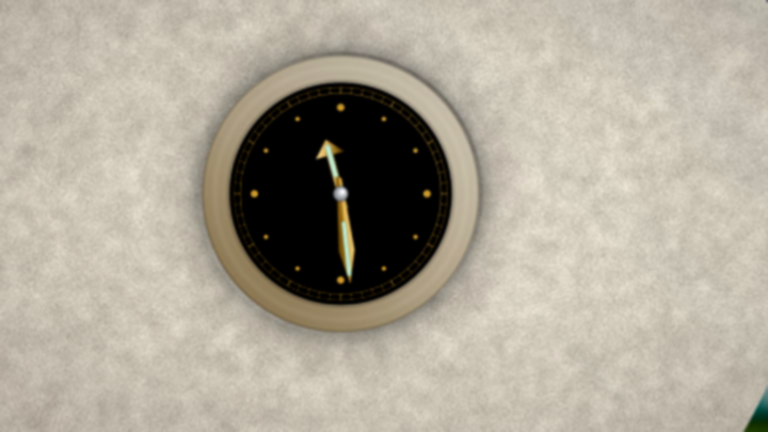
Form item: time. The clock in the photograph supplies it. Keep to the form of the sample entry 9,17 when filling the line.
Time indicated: 11,29
